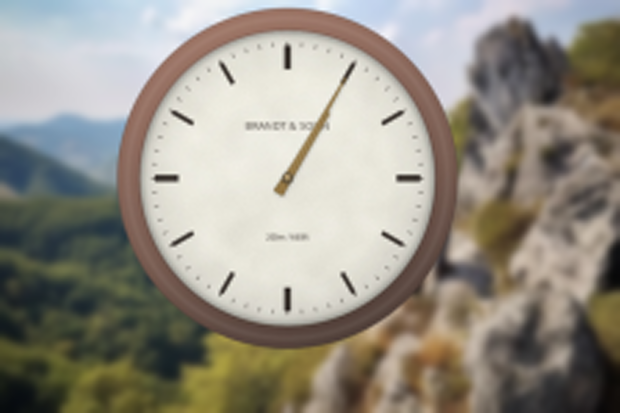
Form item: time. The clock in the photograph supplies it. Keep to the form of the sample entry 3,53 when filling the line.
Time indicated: 1,05
